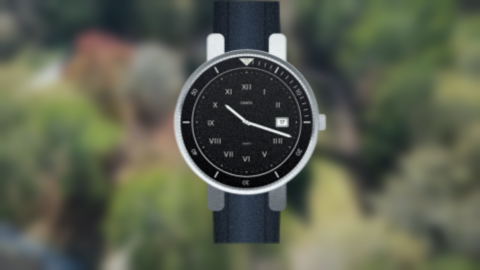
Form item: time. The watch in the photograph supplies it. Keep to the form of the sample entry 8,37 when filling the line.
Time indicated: 10,18
